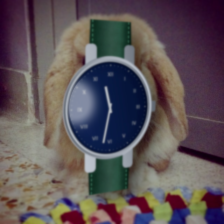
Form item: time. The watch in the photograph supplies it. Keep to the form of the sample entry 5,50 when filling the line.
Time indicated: 11,32
